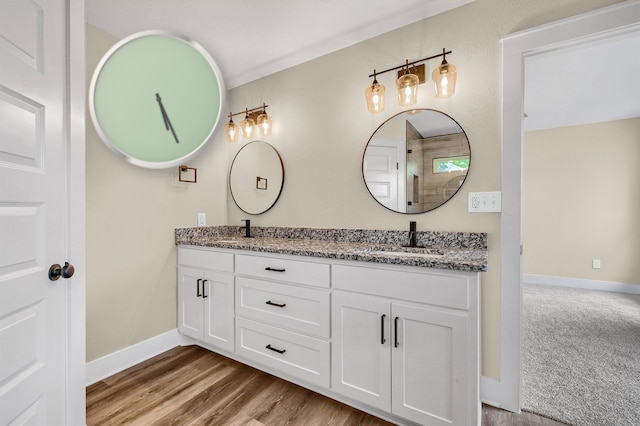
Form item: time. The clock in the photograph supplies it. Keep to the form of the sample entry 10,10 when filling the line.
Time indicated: 5,26
